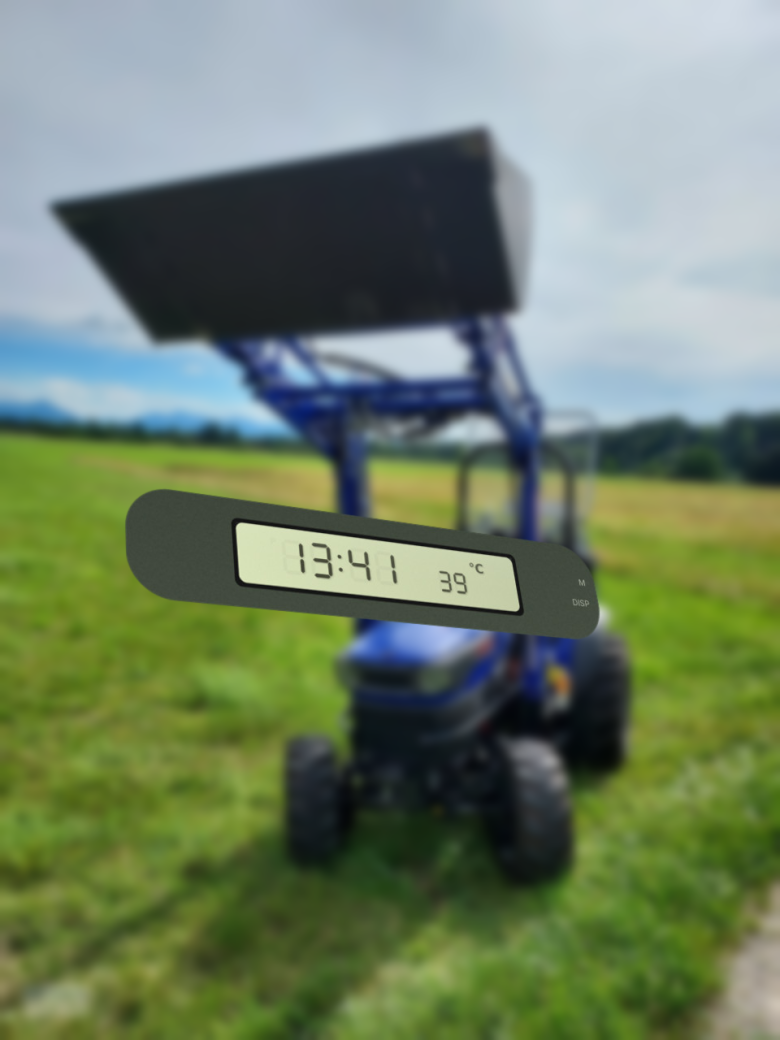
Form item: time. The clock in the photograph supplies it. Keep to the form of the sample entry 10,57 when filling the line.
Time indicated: 13,41
